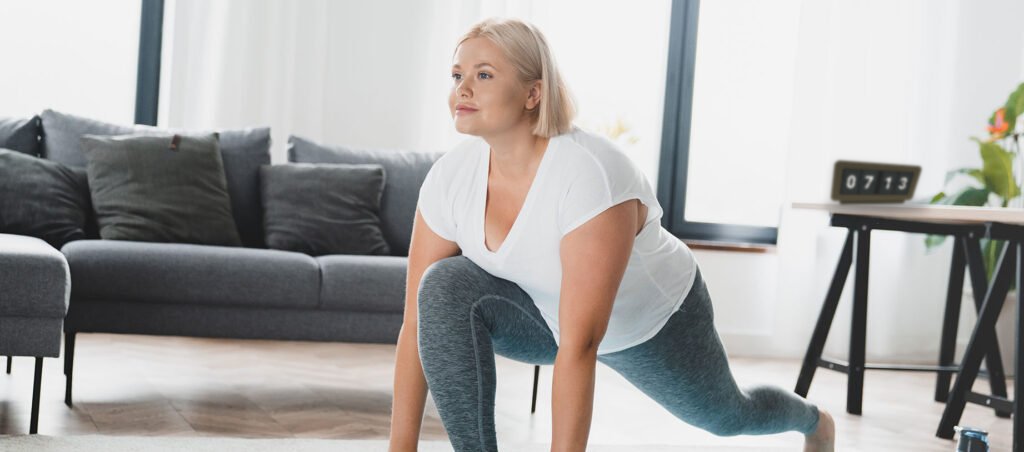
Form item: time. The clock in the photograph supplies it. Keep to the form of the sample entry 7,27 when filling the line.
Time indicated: 7,13
